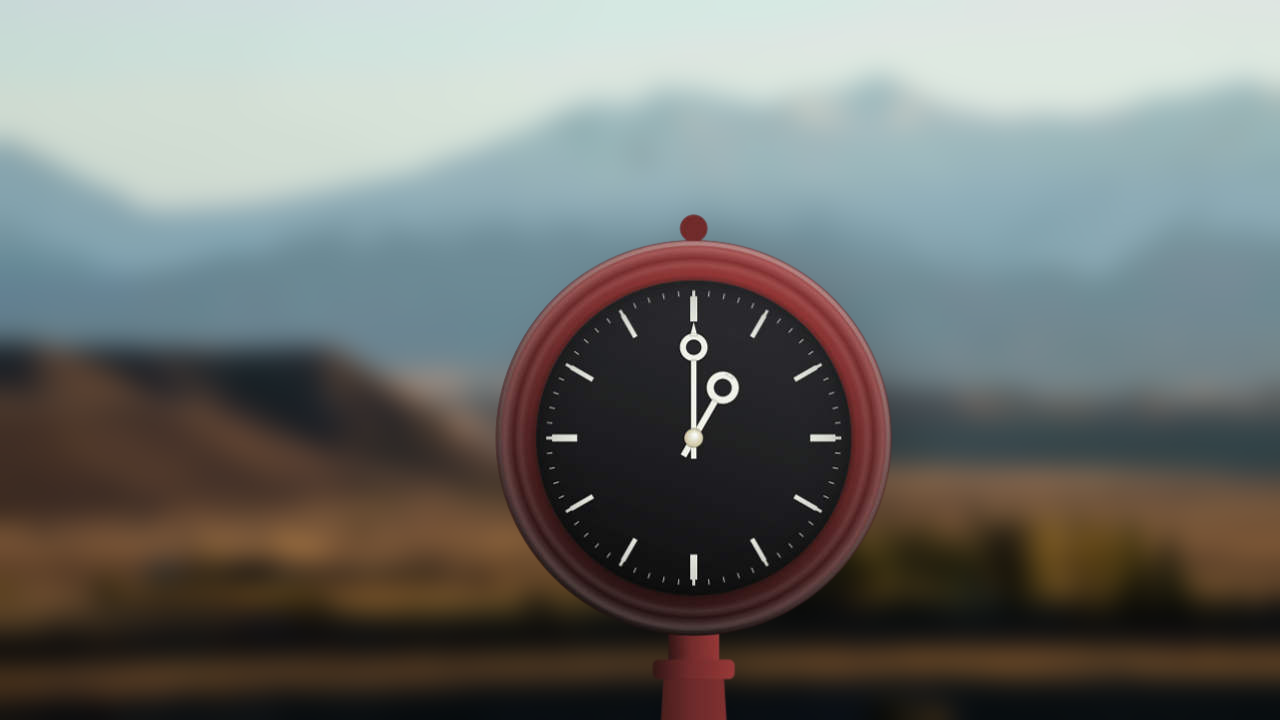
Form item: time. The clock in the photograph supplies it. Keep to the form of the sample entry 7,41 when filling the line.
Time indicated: 1,00
